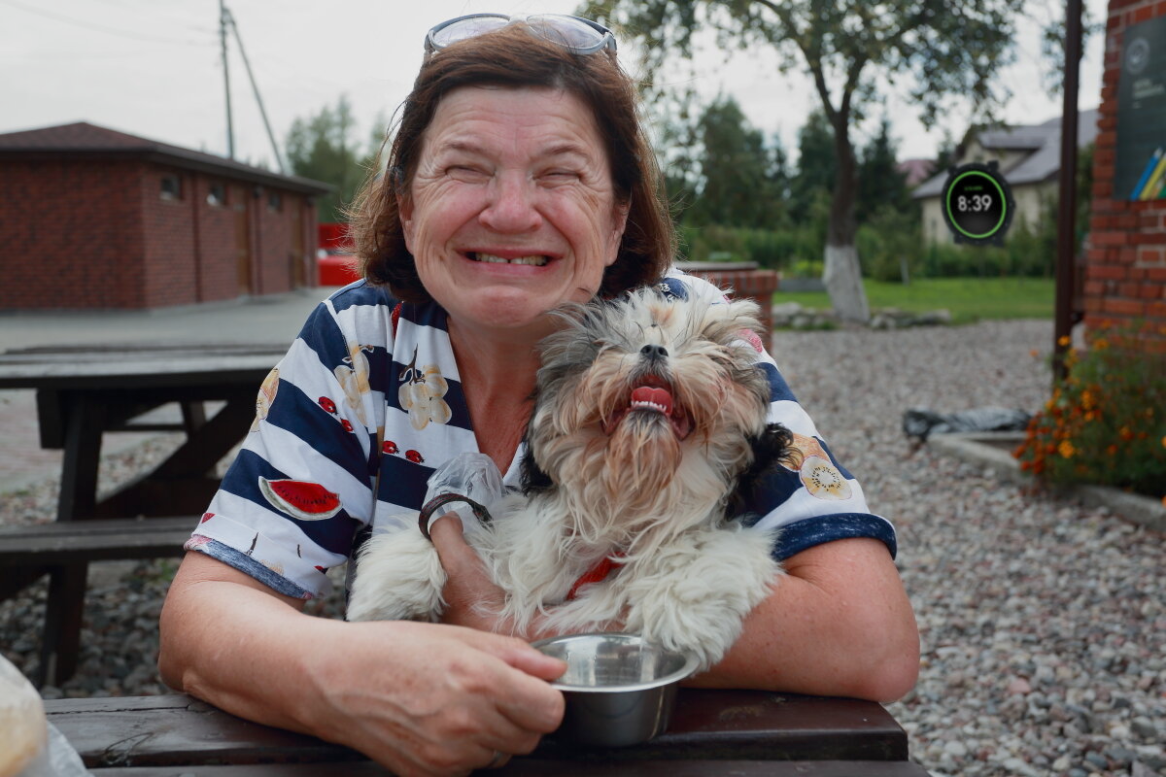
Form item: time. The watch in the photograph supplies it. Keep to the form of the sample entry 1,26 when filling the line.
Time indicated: 8,39
